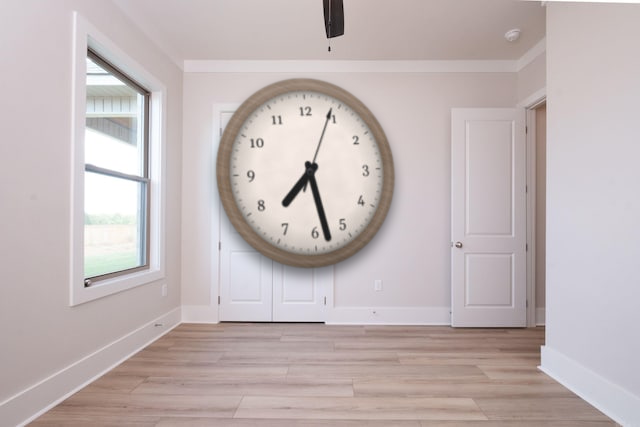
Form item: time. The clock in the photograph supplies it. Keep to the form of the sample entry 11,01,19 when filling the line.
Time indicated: 7,28,04
